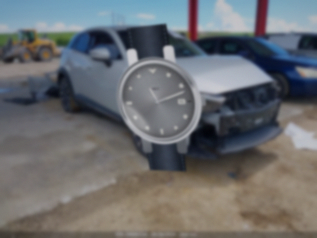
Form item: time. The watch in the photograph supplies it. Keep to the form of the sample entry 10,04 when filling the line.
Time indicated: 11,12
